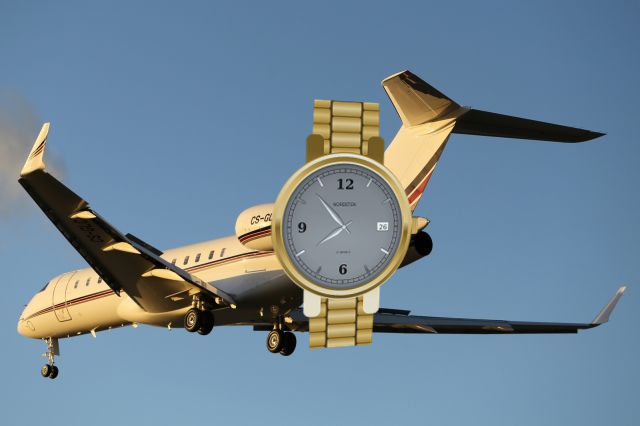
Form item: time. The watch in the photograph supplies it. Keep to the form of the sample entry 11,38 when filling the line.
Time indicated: 7,53
